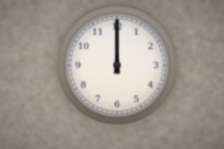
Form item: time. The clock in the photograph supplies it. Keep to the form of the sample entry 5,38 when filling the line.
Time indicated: 12,00
